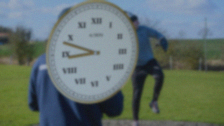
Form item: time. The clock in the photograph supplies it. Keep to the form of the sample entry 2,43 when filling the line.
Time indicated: 8,48
